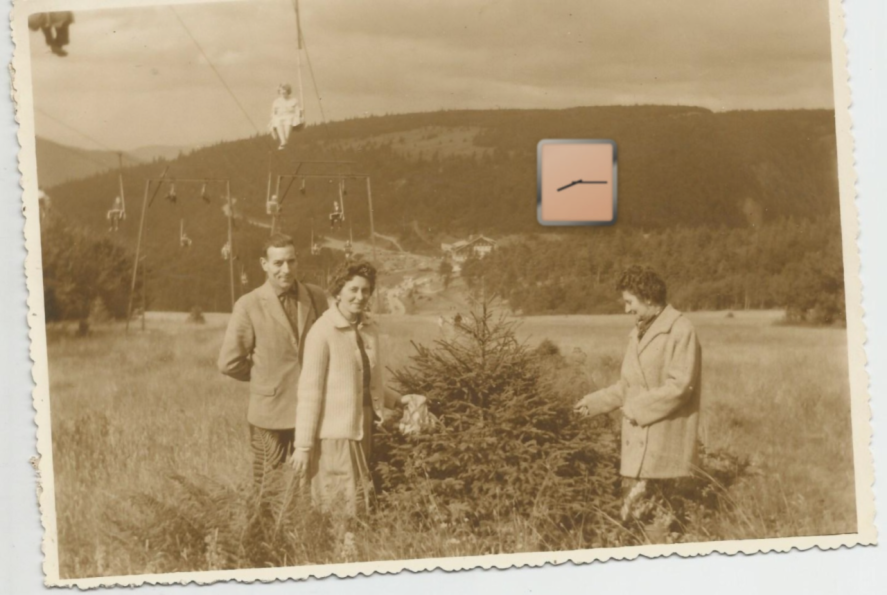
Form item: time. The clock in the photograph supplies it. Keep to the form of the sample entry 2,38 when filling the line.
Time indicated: 8,15
